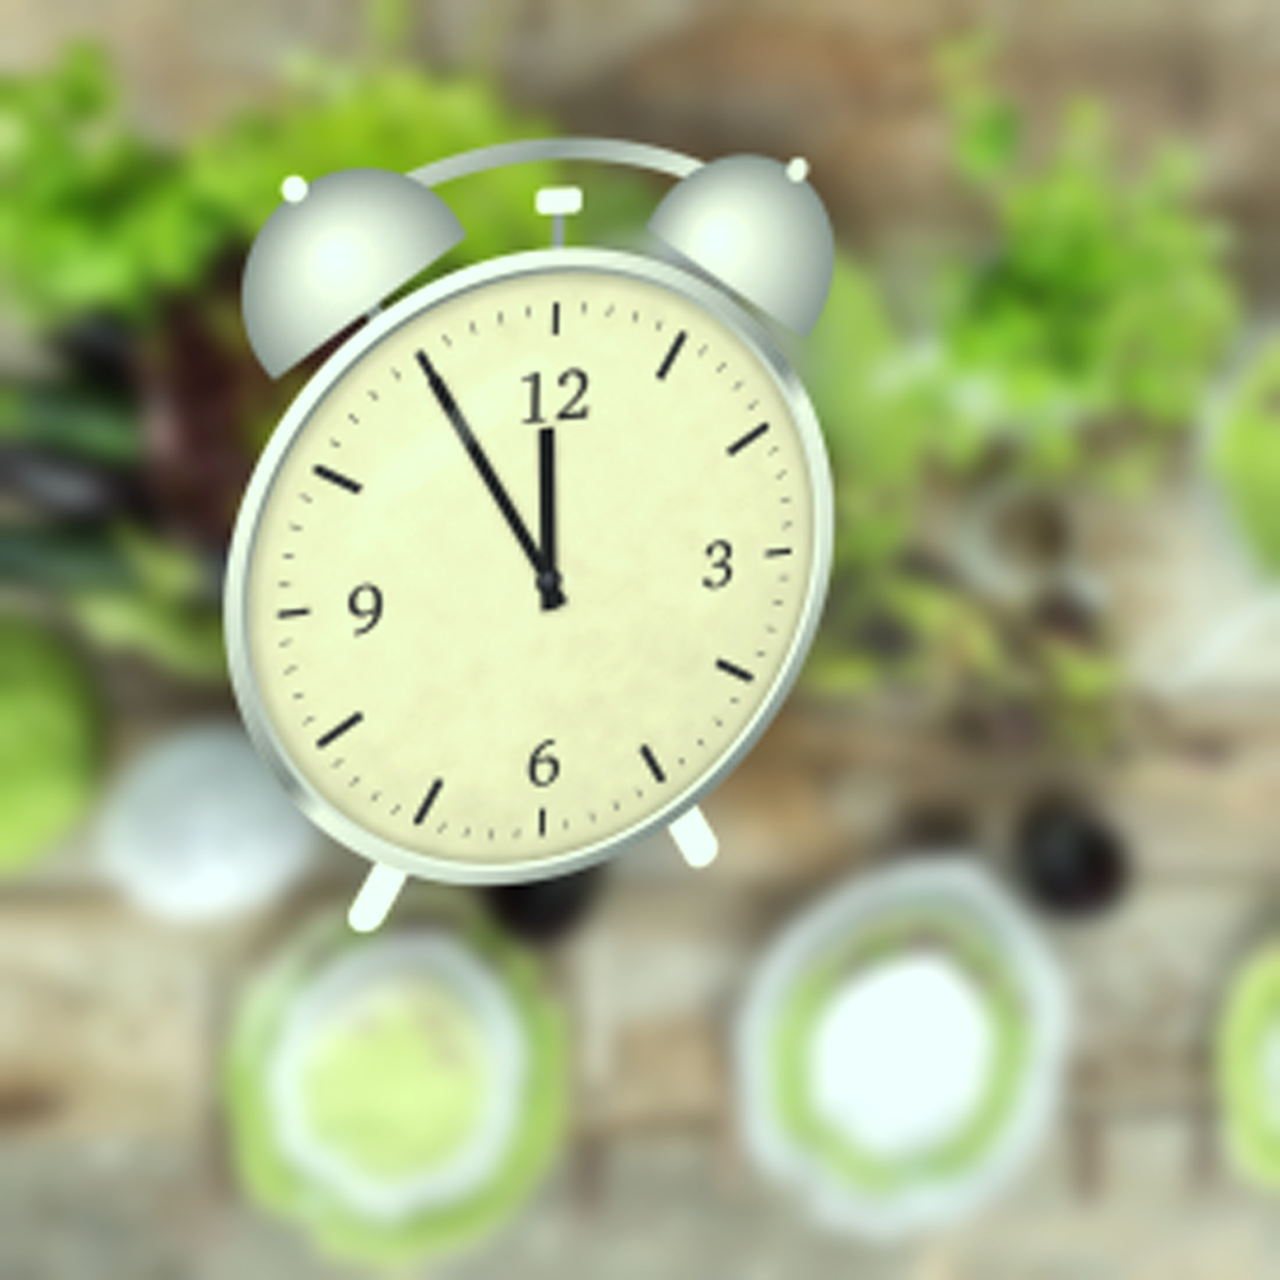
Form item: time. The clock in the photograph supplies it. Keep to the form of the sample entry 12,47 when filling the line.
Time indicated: 11,55
